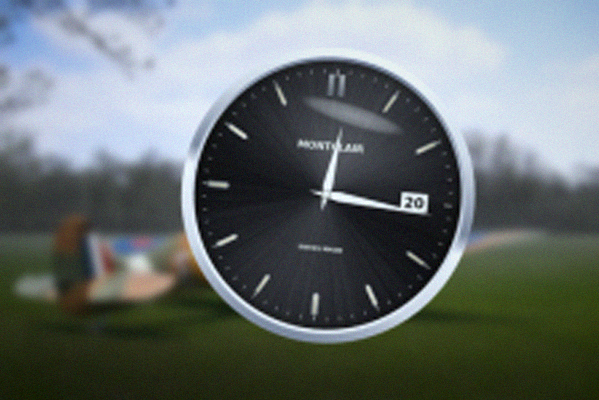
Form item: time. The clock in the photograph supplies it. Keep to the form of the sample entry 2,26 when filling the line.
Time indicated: 12,16
